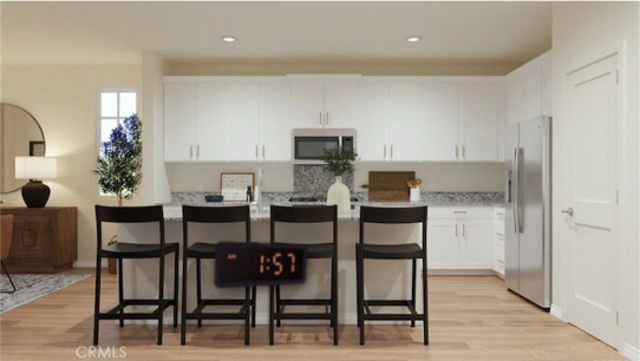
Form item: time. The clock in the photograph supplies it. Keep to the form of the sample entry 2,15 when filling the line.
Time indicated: 1,57
